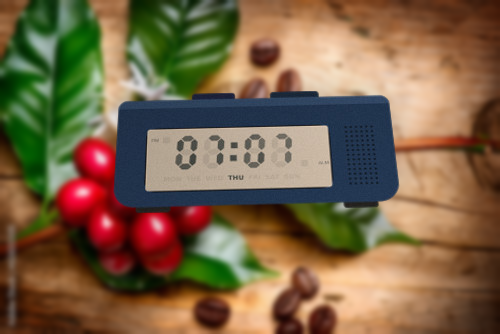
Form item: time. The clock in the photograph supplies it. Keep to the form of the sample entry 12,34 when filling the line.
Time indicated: 7,07
